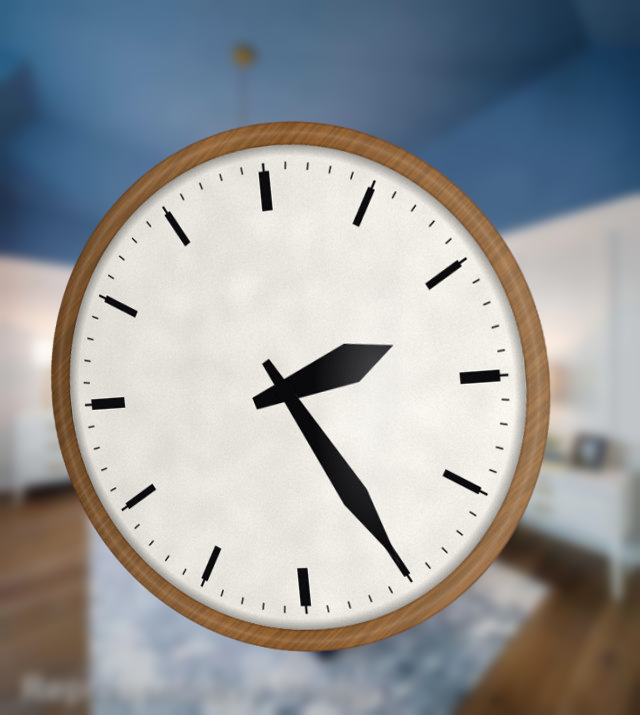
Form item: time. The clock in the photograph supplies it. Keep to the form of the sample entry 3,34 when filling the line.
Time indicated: 2,25
